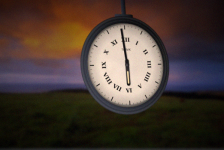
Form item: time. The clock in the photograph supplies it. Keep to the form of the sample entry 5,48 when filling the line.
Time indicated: 5,59
